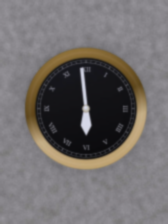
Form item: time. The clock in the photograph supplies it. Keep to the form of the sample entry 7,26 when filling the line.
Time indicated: 5,59
